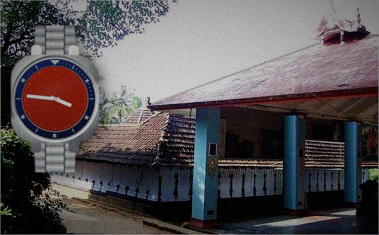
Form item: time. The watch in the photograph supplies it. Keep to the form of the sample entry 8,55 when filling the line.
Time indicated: 3,46
